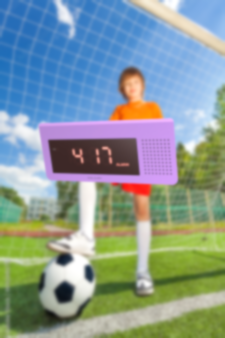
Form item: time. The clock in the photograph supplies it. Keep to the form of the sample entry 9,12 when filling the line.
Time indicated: 4,17
